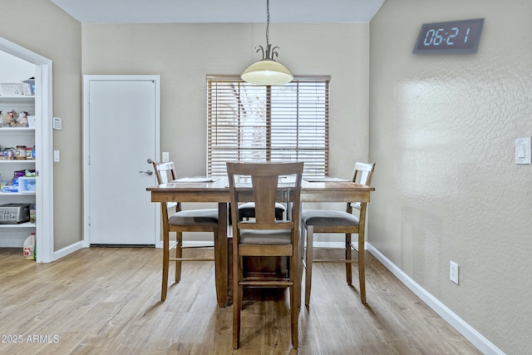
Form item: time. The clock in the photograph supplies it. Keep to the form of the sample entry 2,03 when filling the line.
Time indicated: 6,21
